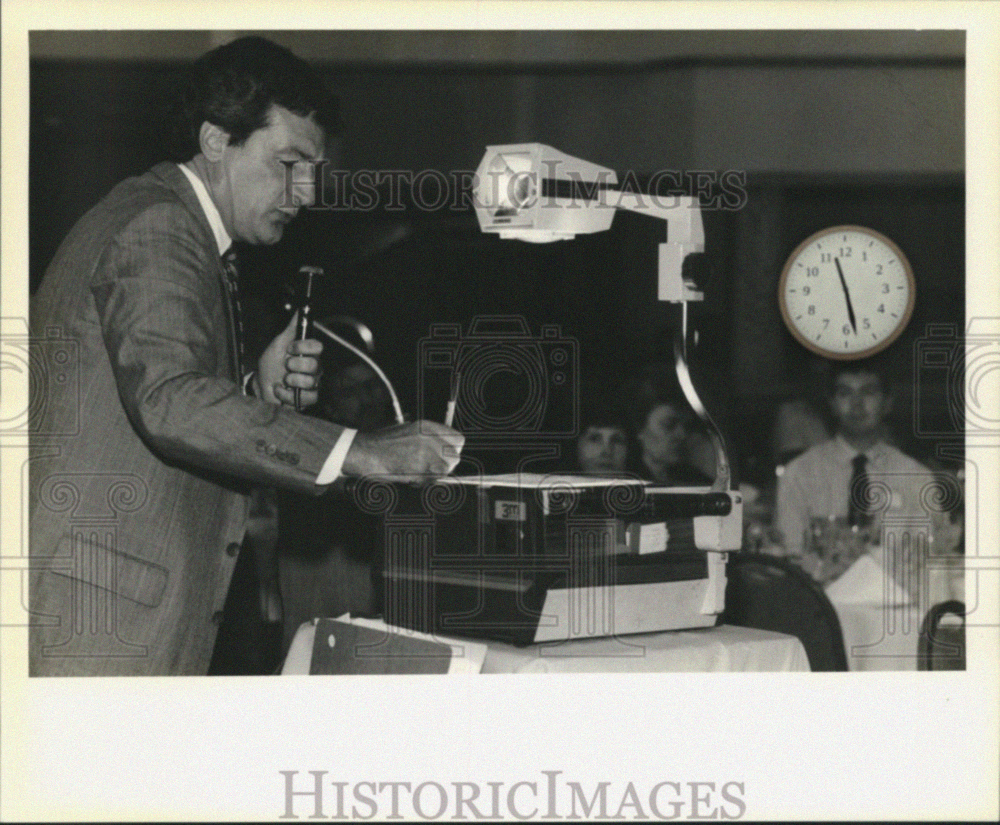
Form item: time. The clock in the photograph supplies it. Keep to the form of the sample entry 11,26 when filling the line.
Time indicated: 11,28
